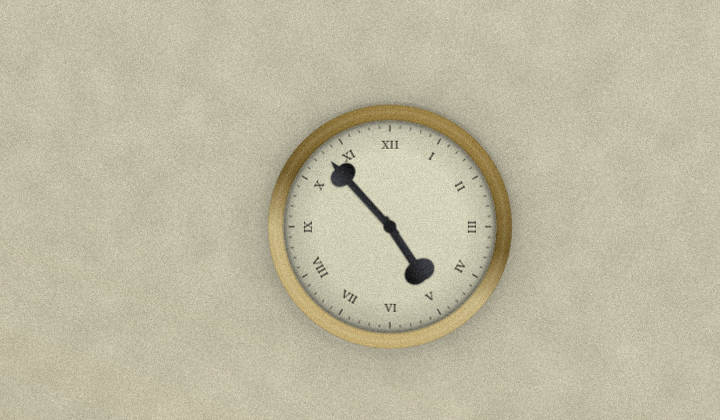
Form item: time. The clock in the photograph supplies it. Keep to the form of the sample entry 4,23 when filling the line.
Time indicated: 4,53
